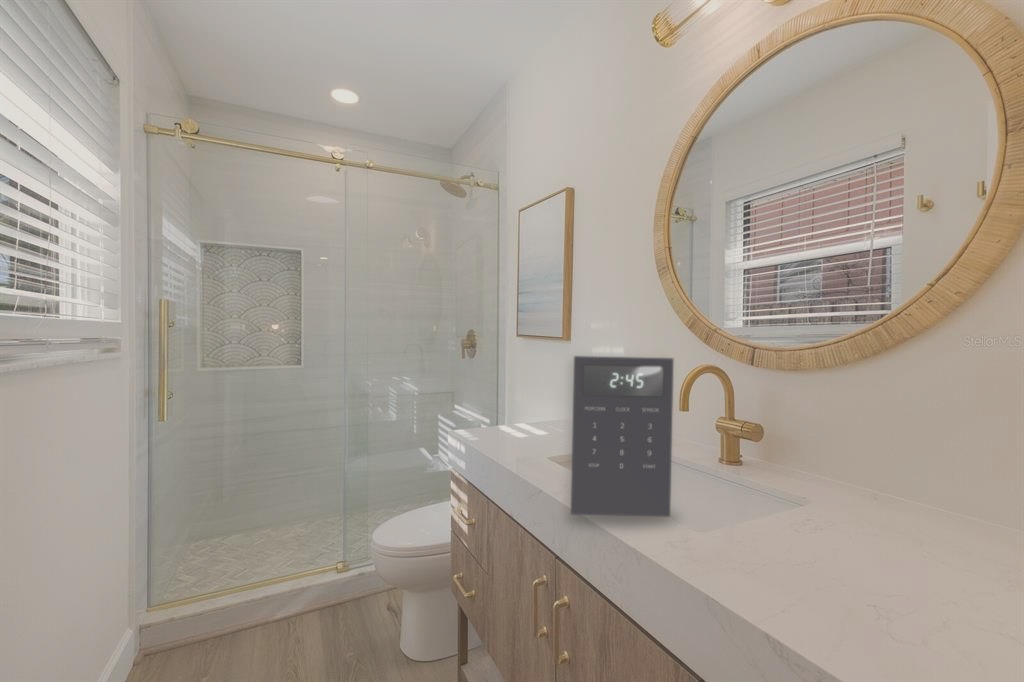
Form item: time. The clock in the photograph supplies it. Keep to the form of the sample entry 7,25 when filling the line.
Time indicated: 2,45
